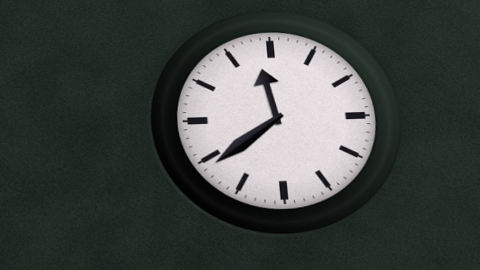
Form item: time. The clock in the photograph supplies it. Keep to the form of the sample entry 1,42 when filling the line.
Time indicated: 11,39
